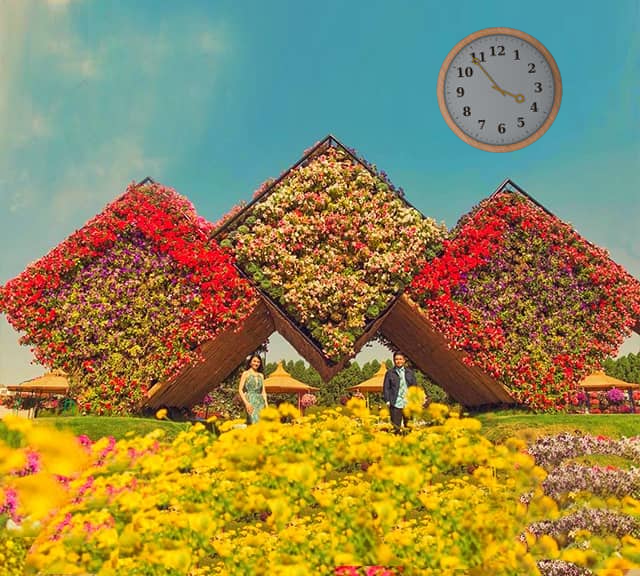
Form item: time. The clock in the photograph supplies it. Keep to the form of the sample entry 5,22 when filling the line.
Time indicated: 3,54
